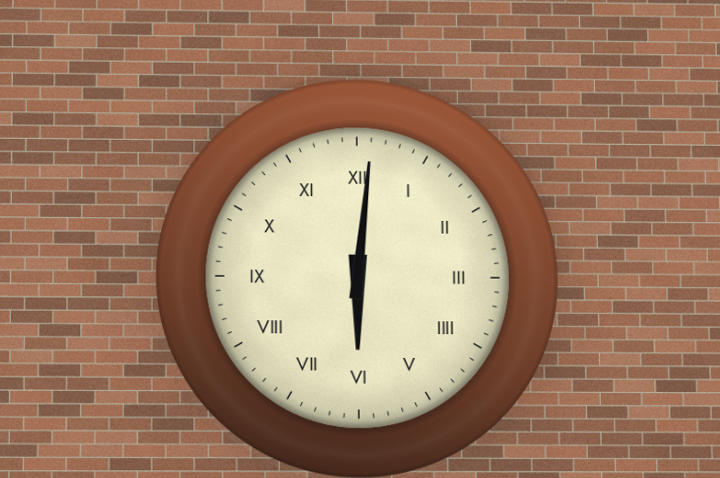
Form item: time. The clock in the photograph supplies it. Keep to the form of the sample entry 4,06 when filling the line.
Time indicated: 6,01
